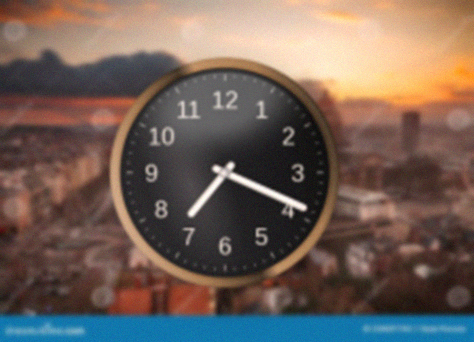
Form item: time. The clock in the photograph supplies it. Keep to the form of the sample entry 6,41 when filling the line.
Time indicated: 7,19
